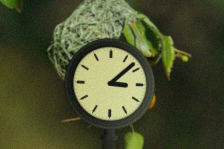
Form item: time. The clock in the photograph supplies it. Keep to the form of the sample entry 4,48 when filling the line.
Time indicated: 3,08
